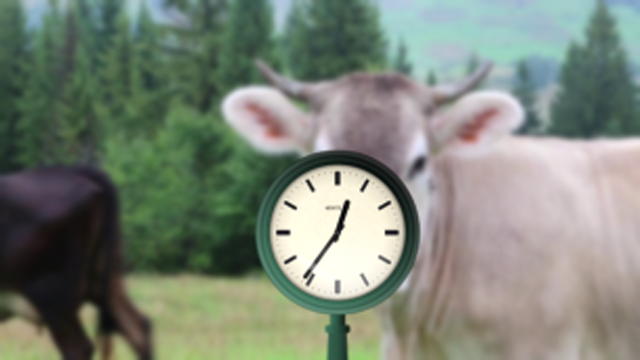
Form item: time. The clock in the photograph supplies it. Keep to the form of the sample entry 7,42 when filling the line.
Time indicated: 12,36
